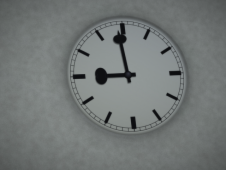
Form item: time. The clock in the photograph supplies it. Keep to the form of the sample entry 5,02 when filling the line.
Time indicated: 8,59
